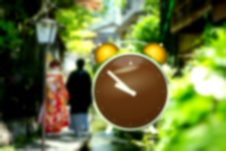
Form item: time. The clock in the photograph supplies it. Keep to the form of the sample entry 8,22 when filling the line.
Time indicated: 9,52
